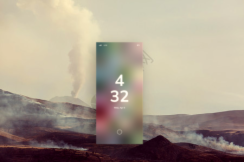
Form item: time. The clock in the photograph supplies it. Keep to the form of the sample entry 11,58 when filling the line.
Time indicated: 4,32
